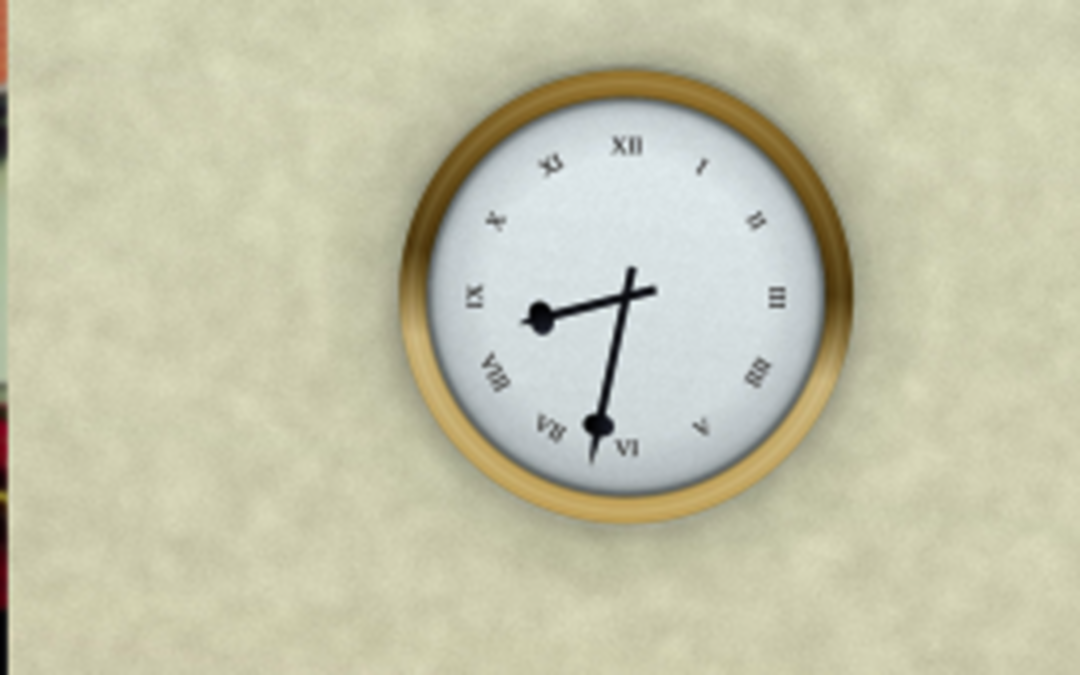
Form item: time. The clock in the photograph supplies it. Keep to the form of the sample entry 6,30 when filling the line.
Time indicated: 8,32
